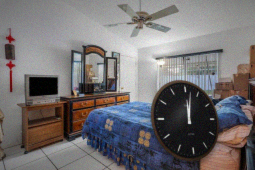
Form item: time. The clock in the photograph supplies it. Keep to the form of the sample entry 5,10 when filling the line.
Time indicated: 12,02
